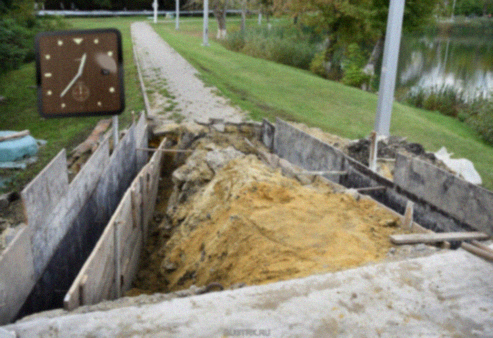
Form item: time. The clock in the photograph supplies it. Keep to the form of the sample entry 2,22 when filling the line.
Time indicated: 12,37
